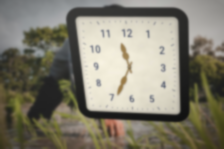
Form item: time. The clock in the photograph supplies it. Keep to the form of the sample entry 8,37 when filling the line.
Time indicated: 11,34
